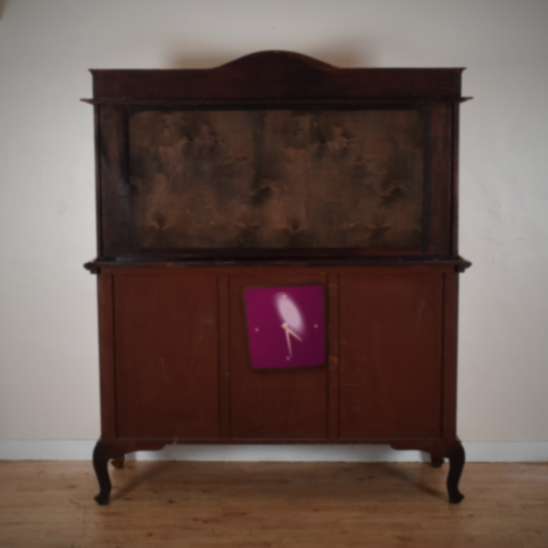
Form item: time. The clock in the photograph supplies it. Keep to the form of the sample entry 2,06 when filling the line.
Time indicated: 4,29
